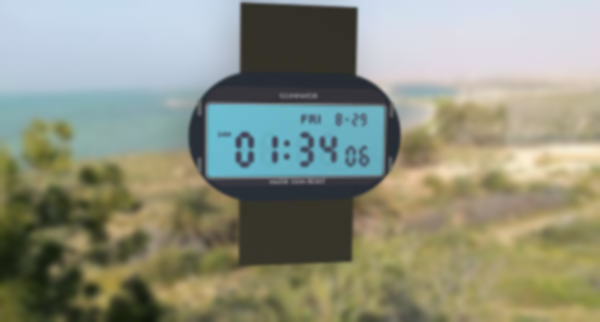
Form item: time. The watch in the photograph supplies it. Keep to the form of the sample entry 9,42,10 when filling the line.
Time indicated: 1,34,06
